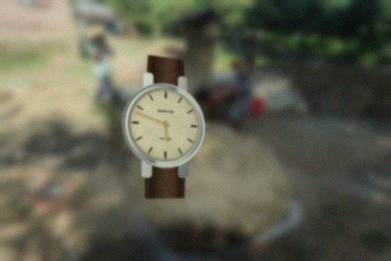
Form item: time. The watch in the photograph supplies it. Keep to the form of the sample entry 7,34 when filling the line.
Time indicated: 5,48
